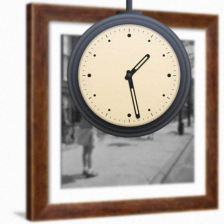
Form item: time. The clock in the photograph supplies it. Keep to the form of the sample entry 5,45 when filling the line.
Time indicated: 1,28
